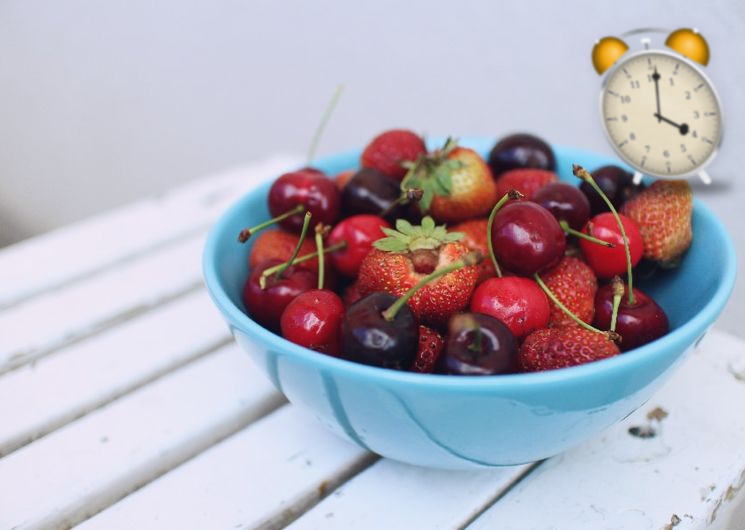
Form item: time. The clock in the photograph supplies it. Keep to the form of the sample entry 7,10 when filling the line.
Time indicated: 4,01
